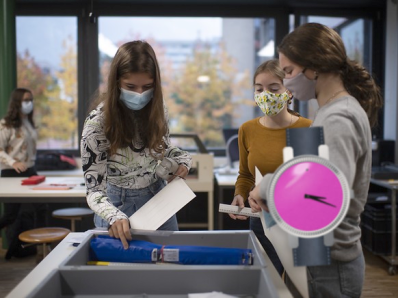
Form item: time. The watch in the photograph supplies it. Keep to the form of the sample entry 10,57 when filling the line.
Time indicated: 3,19
